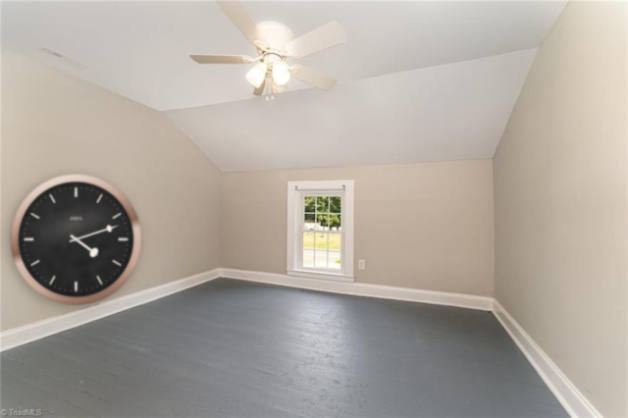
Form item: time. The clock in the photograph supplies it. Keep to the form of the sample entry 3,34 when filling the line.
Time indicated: 4,12
